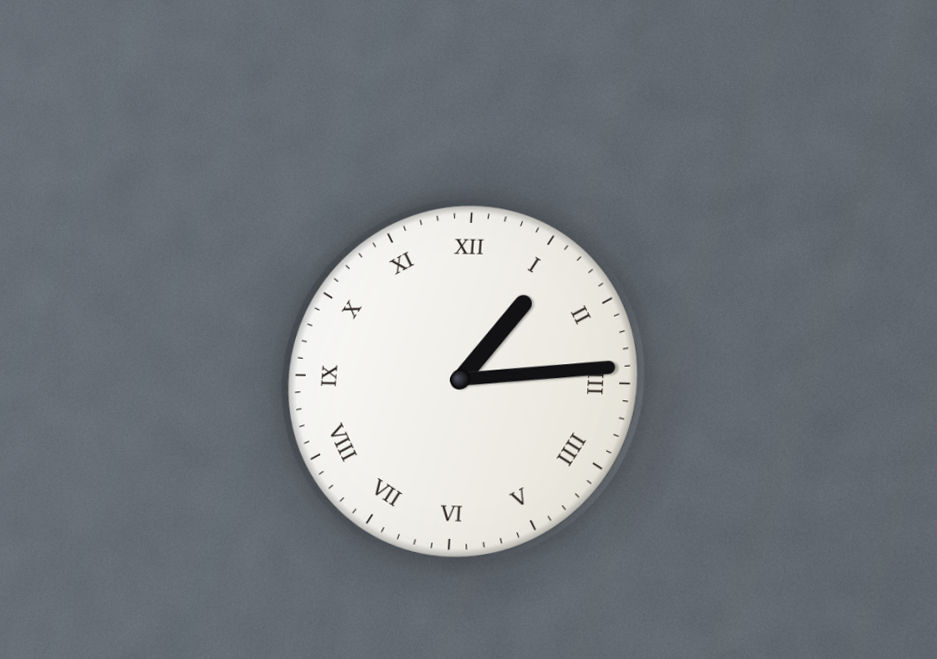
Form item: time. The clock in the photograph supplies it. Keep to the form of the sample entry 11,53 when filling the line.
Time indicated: 1,14
